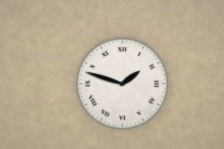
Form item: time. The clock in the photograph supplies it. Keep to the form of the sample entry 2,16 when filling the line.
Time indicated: 1,48
